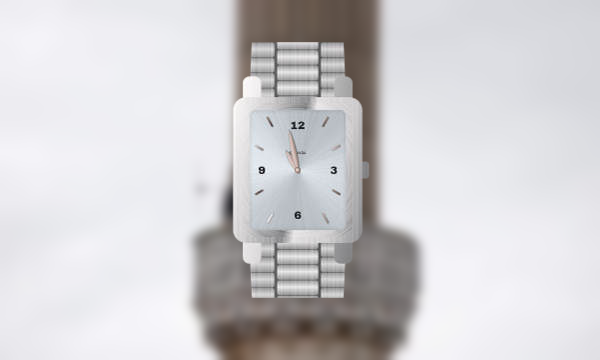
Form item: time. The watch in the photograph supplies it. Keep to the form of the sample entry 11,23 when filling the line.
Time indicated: 10,58
